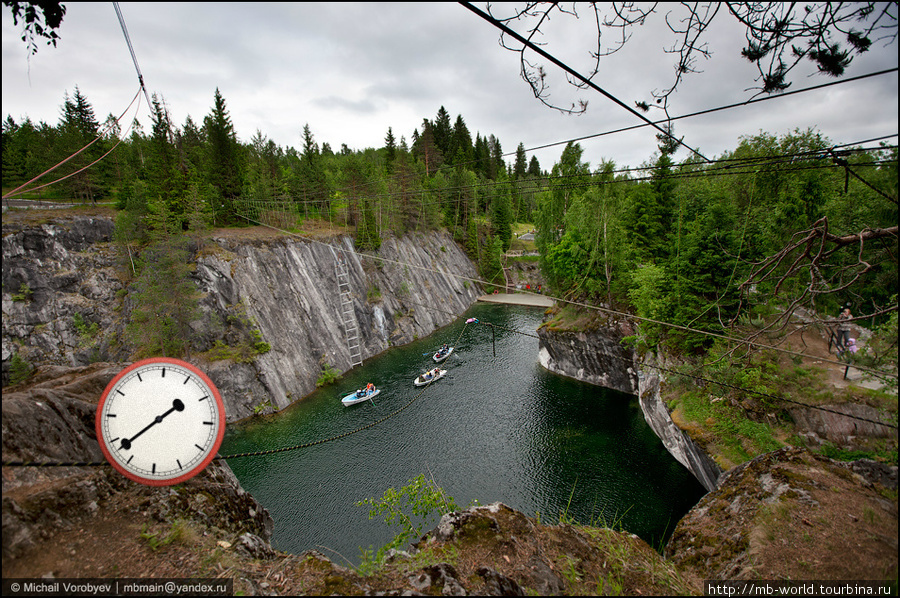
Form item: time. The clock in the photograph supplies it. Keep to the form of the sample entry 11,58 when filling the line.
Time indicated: 1,38
